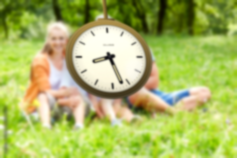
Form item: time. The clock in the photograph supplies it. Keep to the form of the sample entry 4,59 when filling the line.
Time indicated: 8,27
